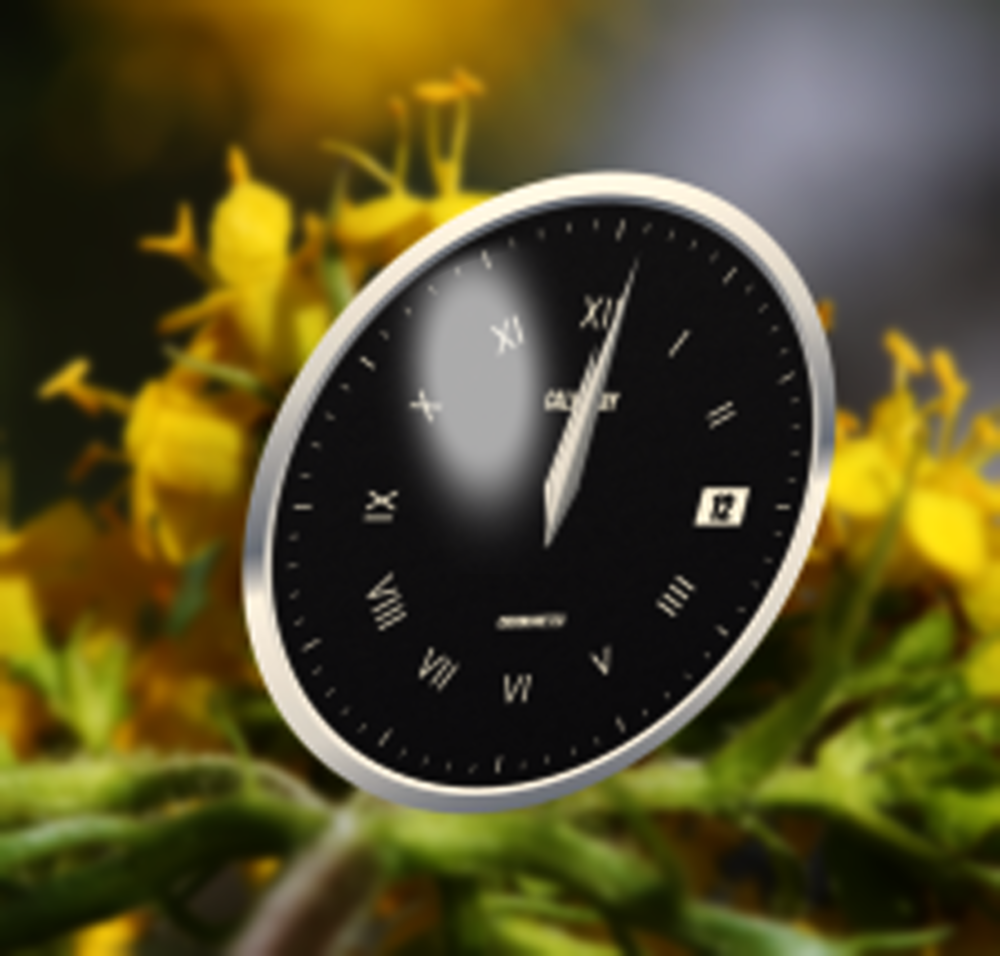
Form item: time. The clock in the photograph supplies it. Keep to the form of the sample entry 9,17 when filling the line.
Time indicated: 12,01
